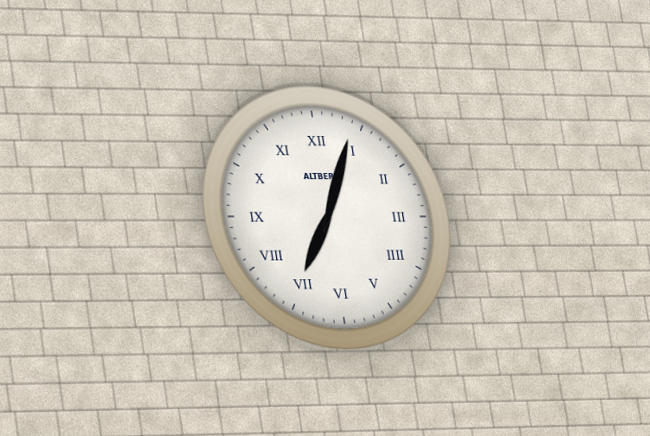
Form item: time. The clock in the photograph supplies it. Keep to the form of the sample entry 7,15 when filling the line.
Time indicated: 7,04
